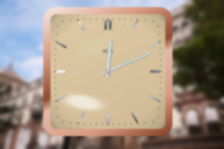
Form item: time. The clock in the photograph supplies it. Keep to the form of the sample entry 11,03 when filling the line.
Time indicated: 12,11
